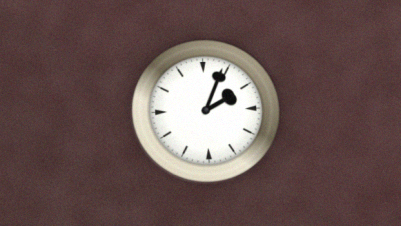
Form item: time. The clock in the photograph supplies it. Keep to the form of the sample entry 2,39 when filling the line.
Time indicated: 2,04
